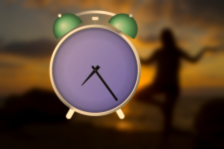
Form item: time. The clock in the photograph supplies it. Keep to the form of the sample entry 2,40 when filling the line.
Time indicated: 7,24
